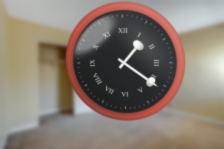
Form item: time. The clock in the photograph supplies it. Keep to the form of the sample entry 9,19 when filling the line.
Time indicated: 1,21
